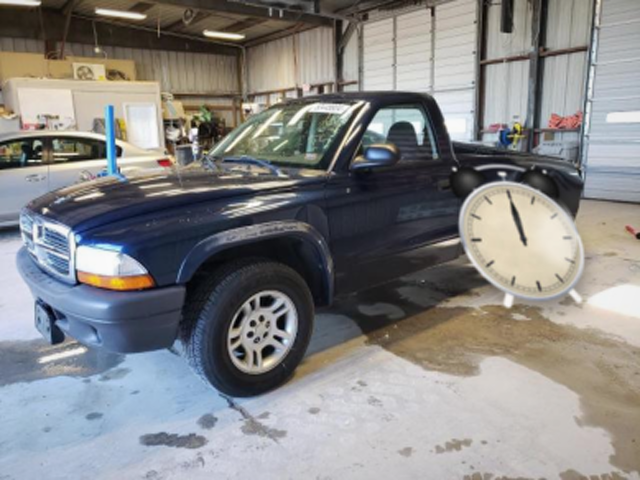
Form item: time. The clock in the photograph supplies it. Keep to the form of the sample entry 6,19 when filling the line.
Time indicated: 12,00
